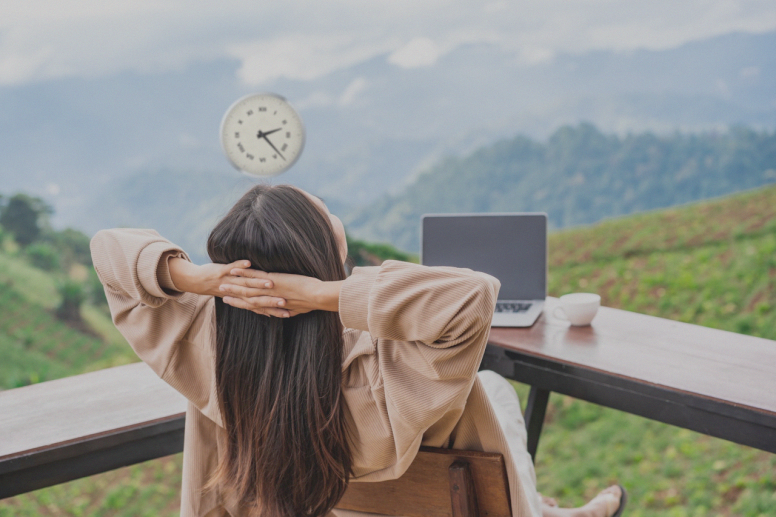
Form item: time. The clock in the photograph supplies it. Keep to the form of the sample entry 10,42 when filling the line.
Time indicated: 2,23
